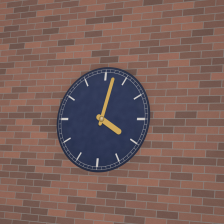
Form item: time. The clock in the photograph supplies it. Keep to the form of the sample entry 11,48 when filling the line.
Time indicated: 4,02
